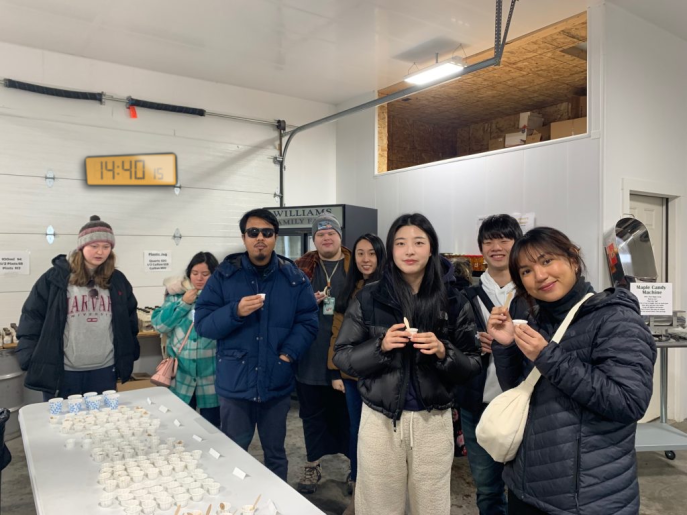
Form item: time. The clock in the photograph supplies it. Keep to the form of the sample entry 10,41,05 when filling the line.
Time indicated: 14,40,15
